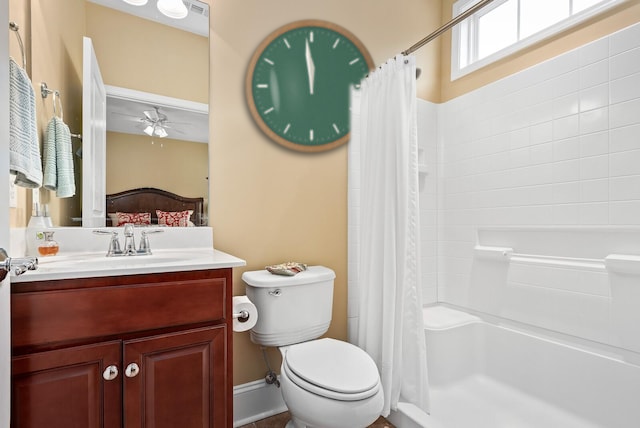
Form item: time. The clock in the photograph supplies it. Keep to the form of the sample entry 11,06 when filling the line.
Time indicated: 11,59
